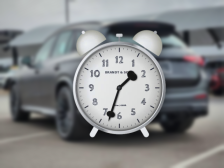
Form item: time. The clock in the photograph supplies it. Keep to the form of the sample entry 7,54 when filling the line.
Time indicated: 1,33
